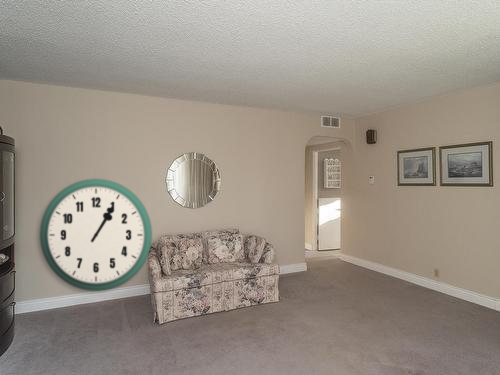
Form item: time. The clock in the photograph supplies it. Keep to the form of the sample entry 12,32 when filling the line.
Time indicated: 1,05
